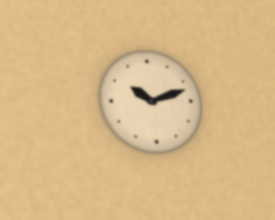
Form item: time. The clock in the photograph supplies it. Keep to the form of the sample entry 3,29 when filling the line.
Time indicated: 10,12
